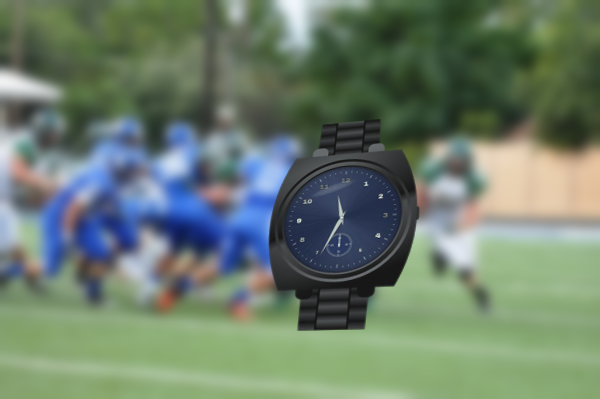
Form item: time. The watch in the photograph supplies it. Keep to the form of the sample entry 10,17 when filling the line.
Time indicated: 11,34
